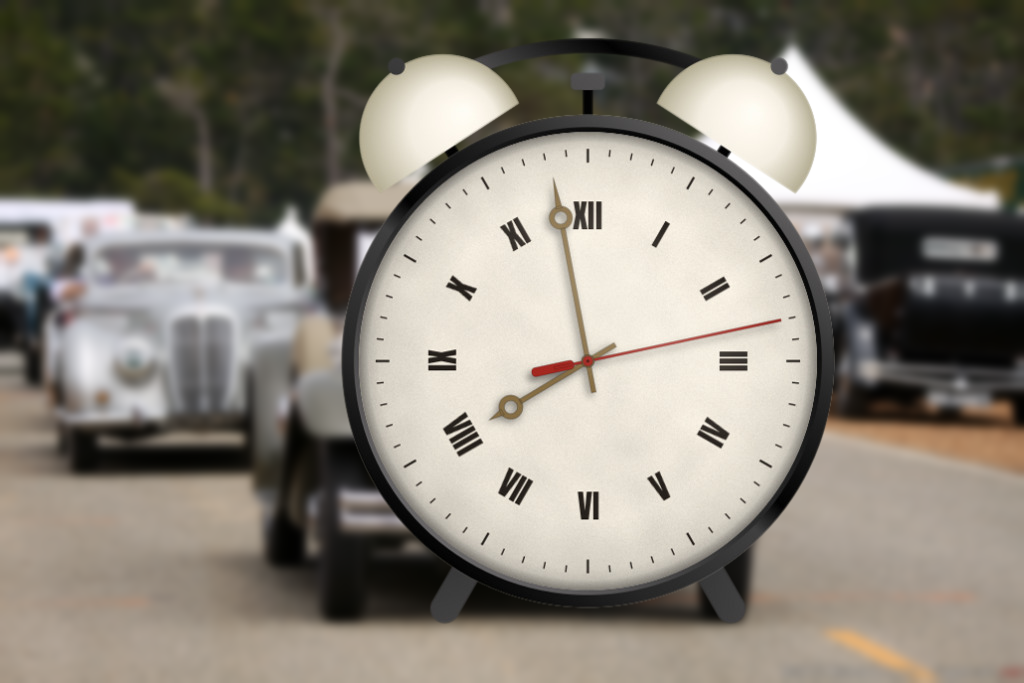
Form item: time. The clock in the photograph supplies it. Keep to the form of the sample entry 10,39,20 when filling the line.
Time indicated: 7,58,13
